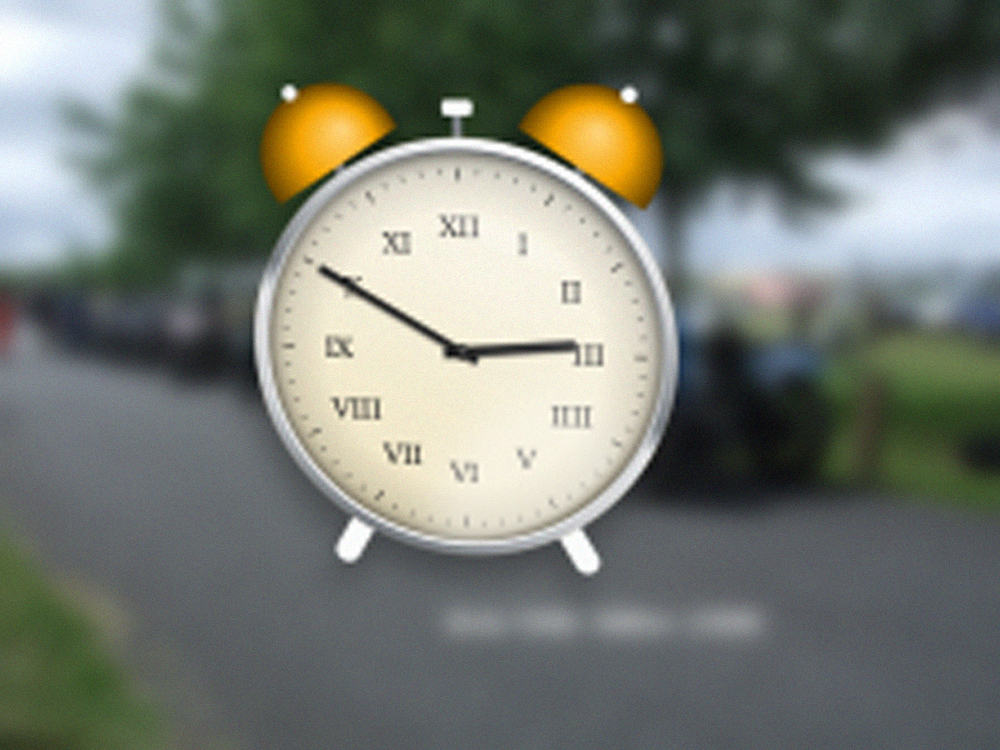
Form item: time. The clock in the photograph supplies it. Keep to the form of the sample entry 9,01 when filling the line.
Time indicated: 2,50
